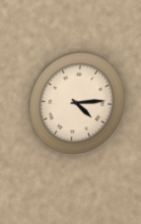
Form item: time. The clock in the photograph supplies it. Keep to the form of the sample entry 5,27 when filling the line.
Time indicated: 4,14
